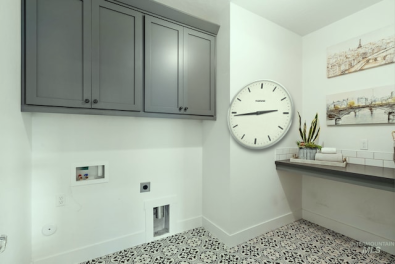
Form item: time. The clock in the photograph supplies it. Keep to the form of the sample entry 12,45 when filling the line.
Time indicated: 2,44
